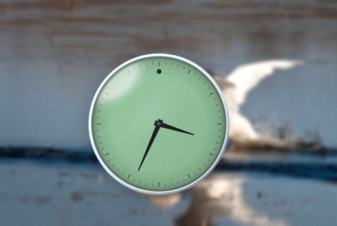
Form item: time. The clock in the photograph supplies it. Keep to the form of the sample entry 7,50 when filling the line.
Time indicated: 3,34
